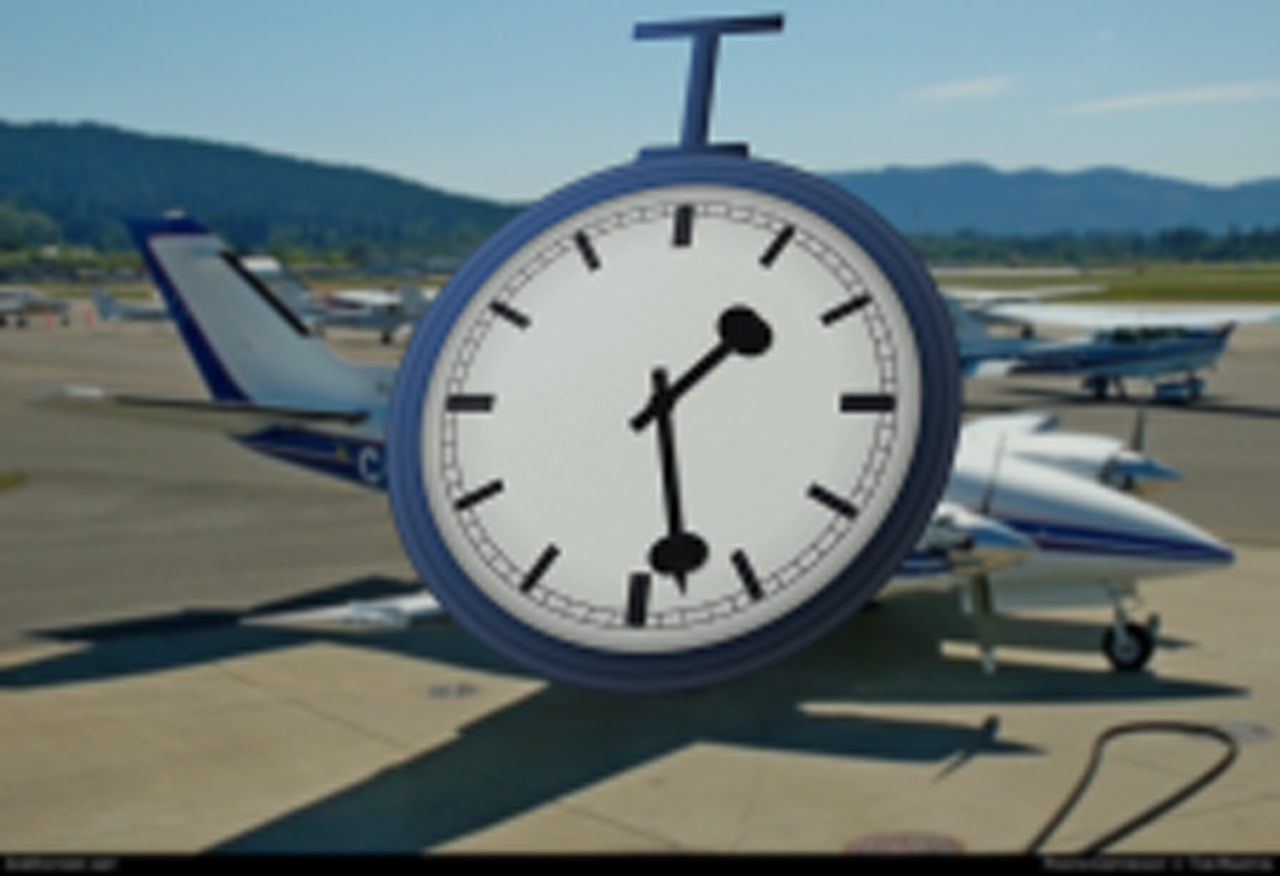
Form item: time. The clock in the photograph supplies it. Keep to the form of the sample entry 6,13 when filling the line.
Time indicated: 1,28
